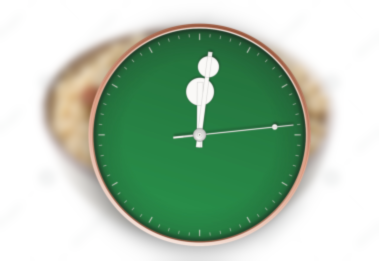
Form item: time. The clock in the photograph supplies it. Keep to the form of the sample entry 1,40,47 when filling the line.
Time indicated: 12,01,14
